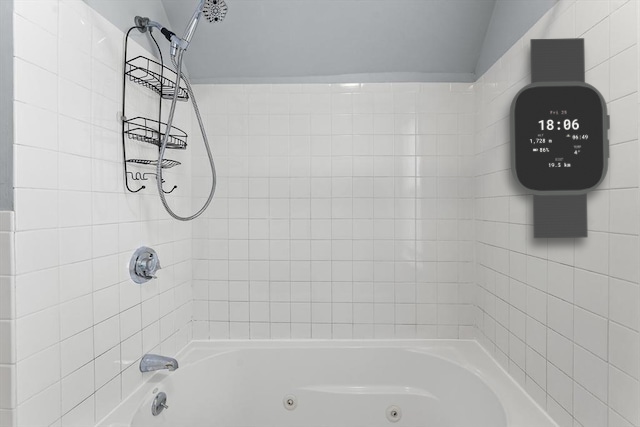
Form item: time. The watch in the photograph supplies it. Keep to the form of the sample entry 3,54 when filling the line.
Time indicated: 18,06
